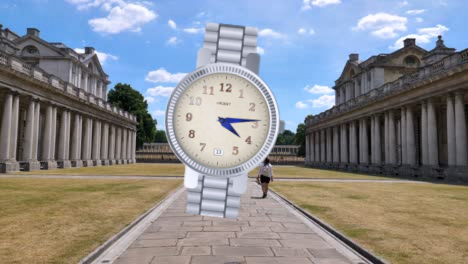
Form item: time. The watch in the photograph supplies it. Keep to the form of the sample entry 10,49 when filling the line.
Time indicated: 4,14
